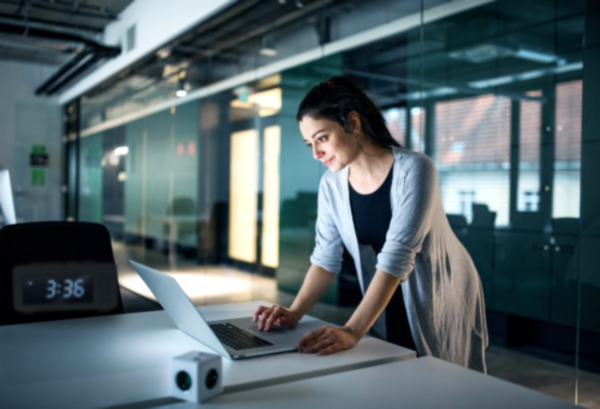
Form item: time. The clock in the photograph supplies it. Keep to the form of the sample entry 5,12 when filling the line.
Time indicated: 3,36
